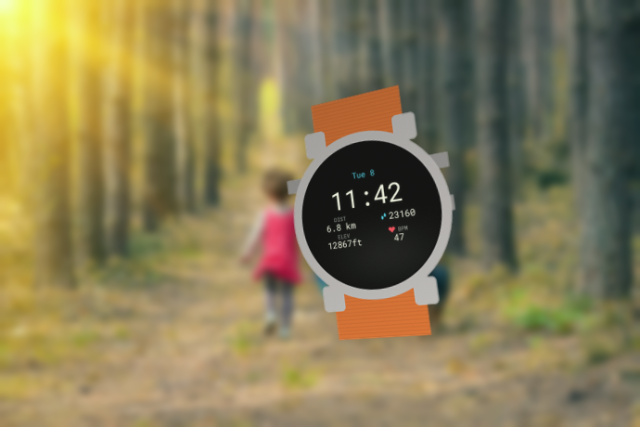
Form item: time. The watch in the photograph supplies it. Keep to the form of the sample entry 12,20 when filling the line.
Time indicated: 11,42
